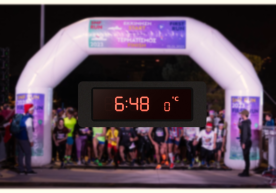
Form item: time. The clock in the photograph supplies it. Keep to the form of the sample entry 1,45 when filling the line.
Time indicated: 6,48
